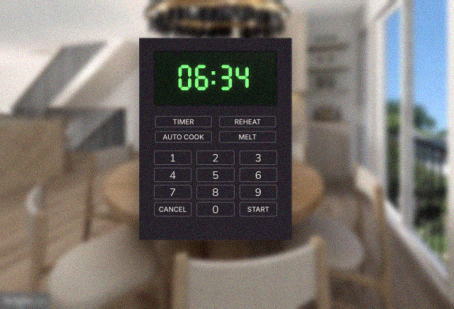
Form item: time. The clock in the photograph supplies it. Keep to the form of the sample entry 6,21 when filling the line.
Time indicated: 6,34
